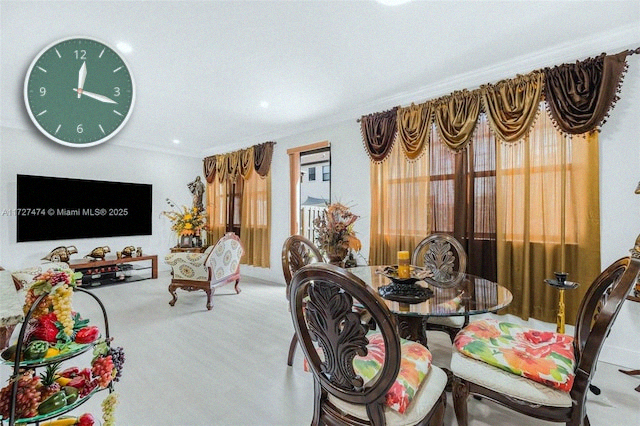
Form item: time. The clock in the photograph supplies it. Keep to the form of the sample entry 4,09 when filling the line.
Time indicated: 12,18
